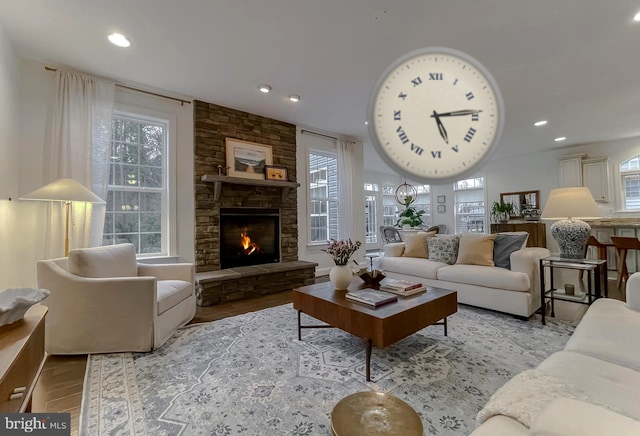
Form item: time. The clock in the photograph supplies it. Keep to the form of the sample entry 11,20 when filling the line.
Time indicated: 5,14
